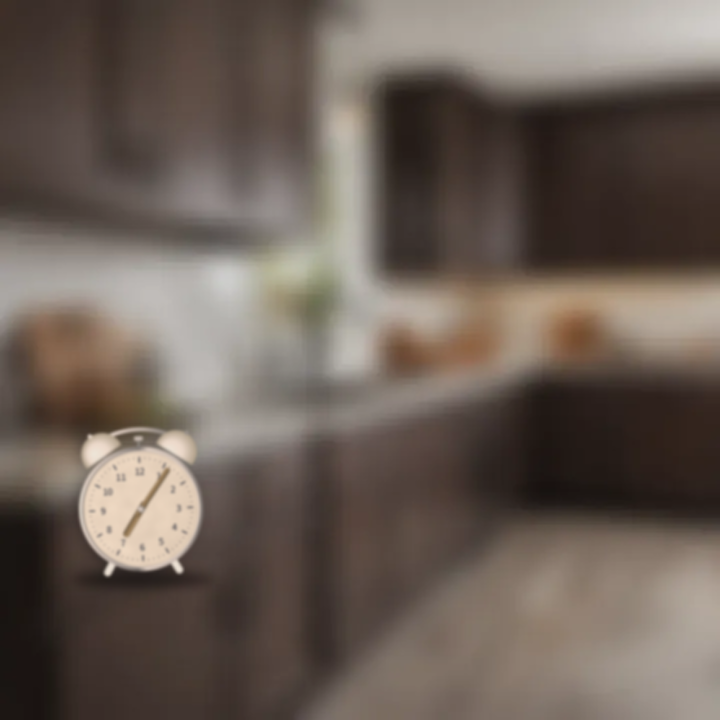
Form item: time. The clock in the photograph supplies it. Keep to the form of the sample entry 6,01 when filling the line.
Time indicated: 7,06
